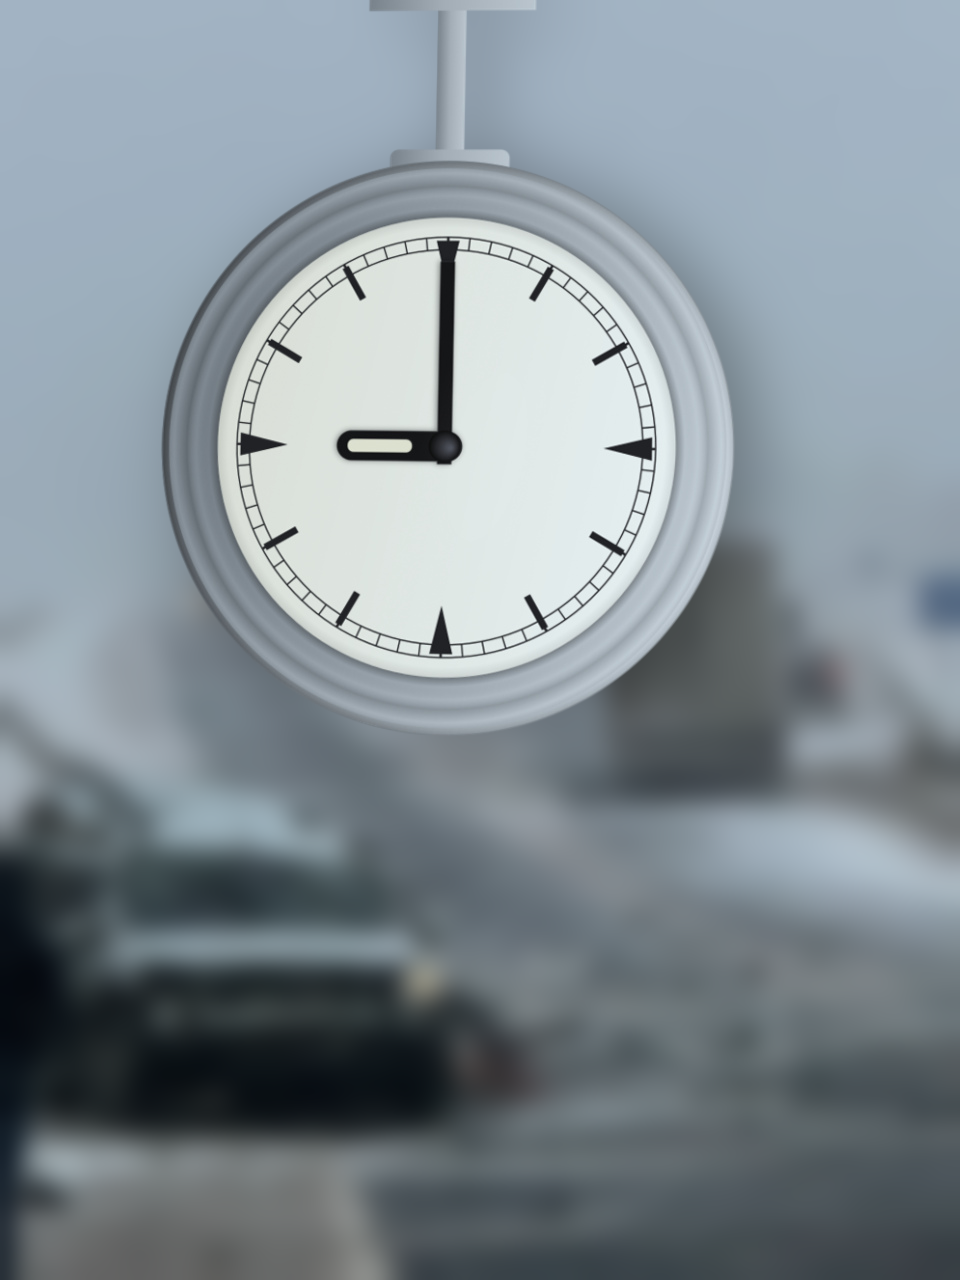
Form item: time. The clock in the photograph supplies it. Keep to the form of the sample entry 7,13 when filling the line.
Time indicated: 9,00
